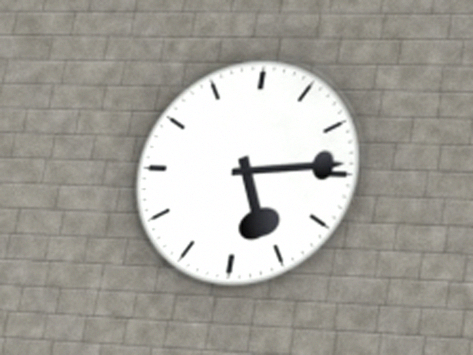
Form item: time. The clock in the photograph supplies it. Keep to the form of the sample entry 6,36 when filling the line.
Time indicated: 5,14
